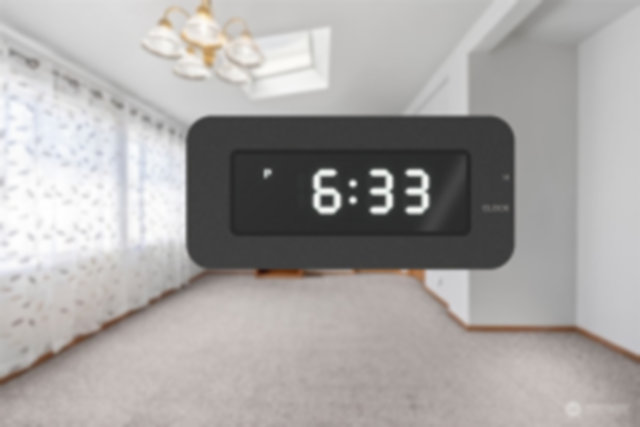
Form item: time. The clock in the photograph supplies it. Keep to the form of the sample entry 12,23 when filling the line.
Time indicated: 6,33
